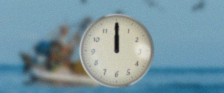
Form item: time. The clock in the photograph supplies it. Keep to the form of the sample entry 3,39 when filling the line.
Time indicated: 12,00
